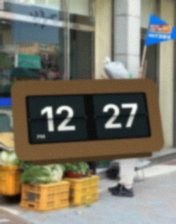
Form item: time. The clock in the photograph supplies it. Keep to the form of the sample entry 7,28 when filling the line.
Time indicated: 12,27
